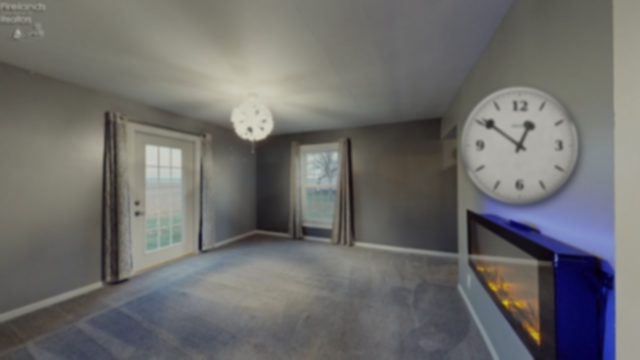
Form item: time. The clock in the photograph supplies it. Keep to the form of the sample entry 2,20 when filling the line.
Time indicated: 12,51
